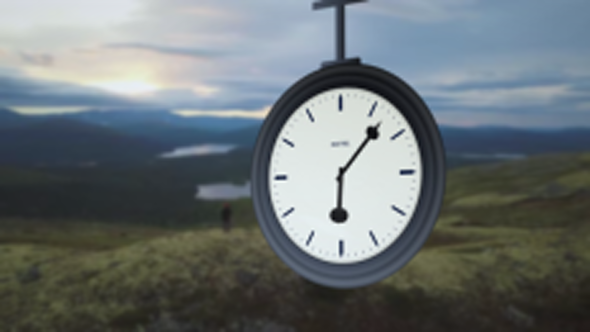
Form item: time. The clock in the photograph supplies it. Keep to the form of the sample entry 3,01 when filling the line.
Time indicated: 6,07
